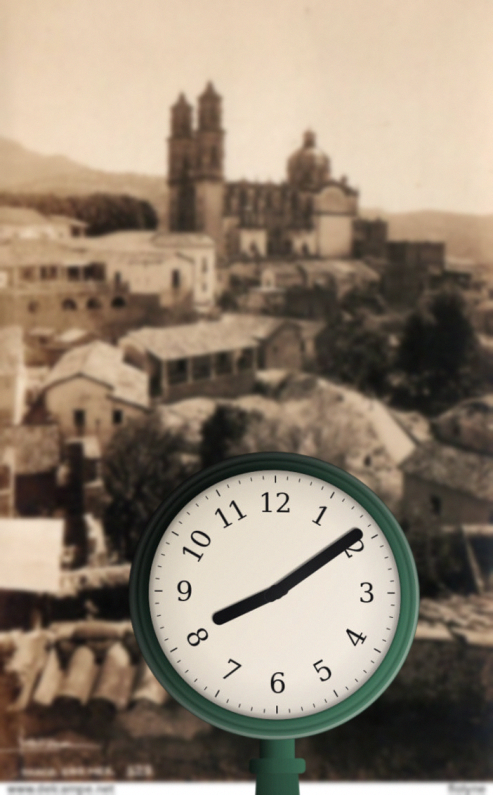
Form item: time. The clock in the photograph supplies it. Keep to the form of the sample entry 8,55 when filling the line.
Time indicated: 8,09
